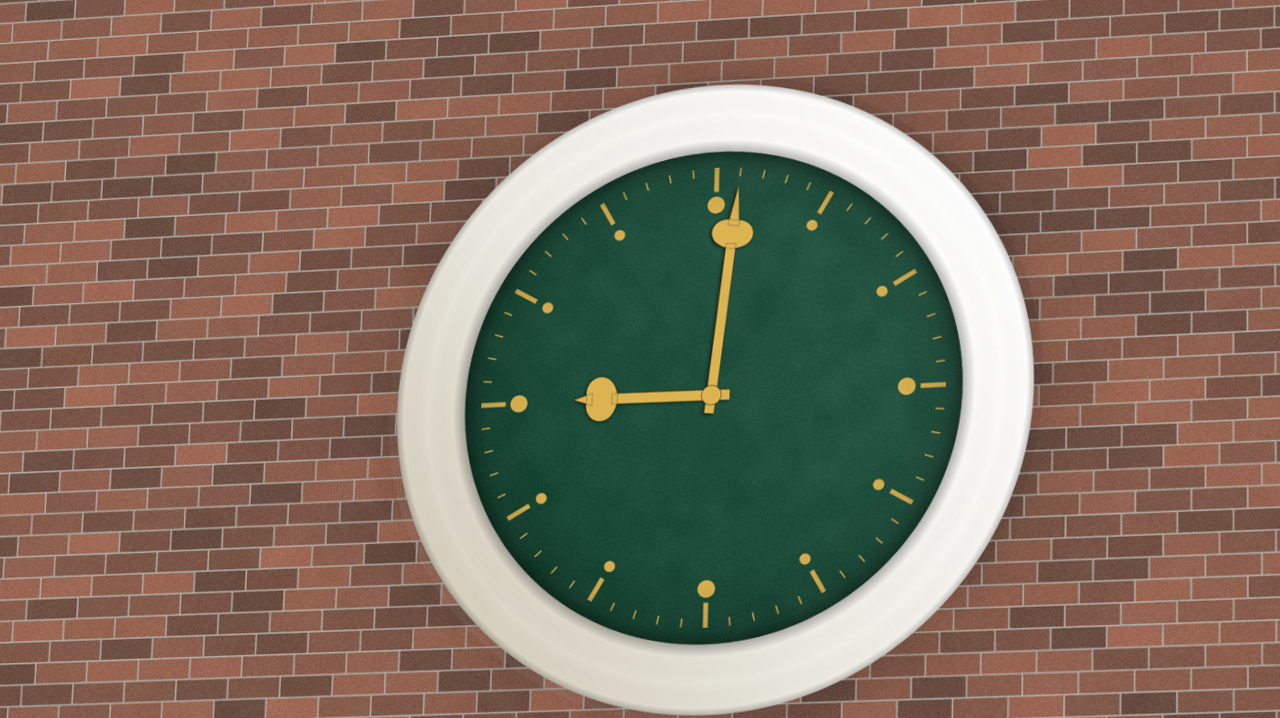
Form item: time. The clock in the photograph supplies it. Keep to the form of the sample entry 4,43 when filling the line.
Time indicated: 9,01
